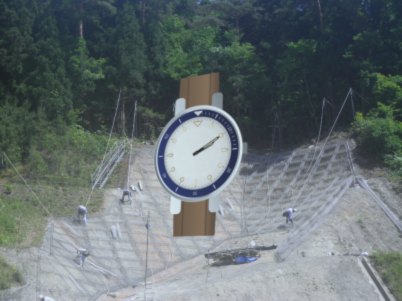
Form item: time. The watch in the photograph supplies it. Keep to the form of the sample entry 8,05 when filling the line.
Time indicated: 2,10
